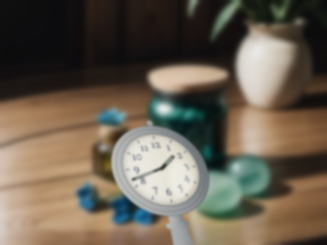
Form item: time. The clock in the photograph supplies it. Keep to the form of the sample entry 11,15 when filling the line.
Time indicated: 1,42
